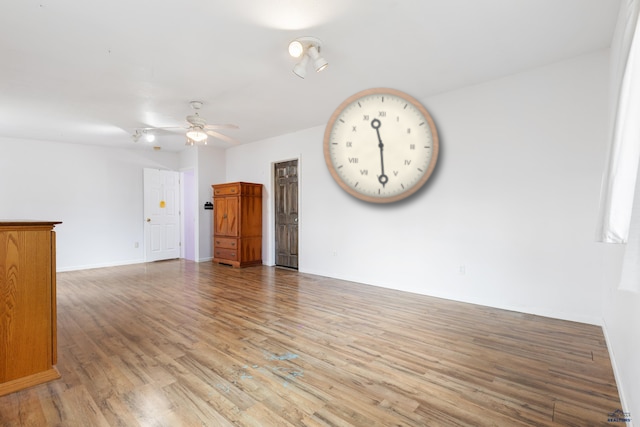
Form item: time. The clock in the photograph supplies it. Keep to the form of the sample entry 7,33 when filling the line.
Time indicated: 11,29
